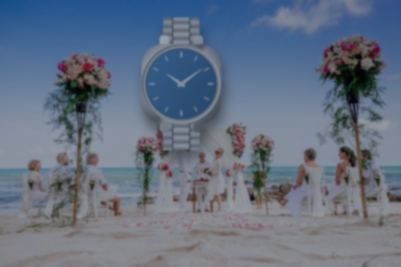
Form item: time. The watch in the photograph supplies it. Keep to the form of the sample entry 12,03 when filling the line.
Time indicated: 10,09
